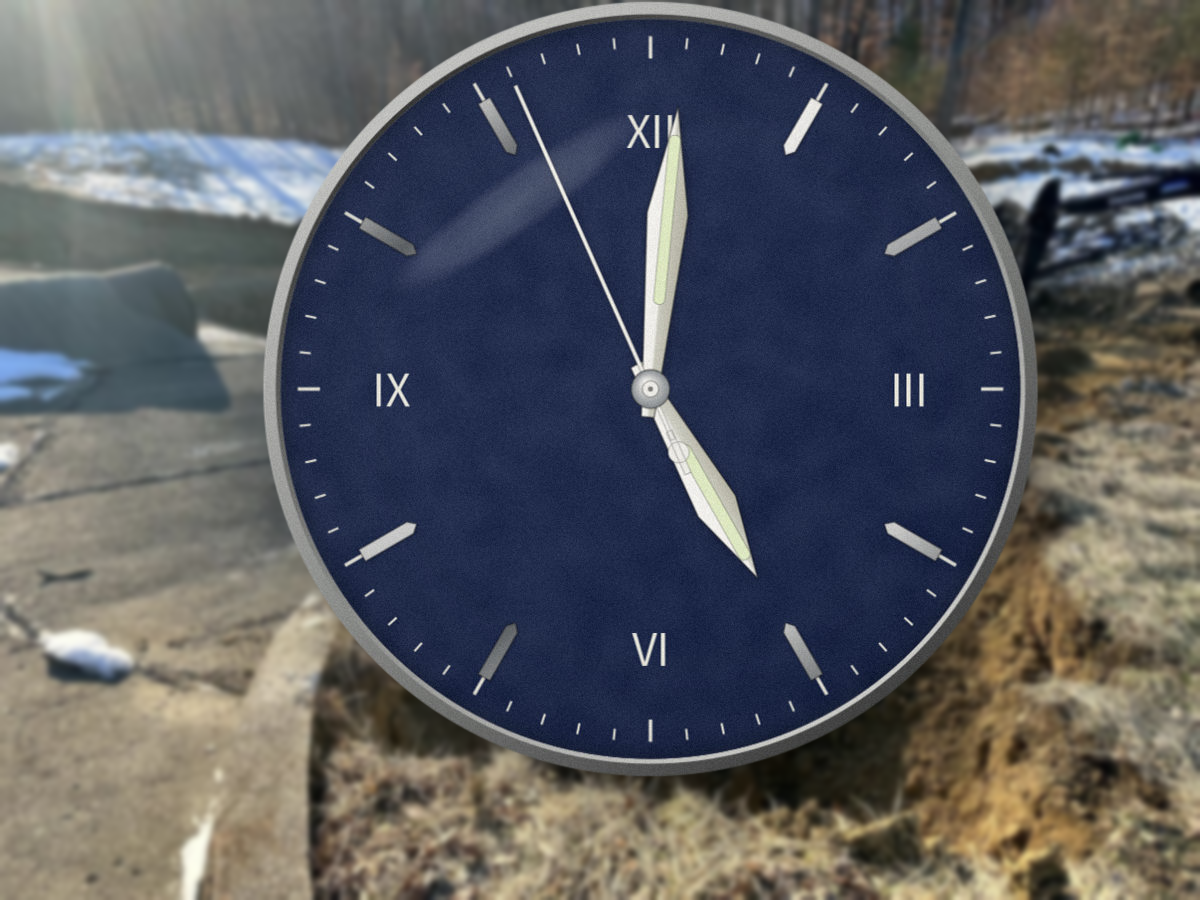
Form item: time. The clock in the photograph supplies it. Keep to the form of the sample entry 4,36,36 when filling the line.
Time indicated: 5,00,56
